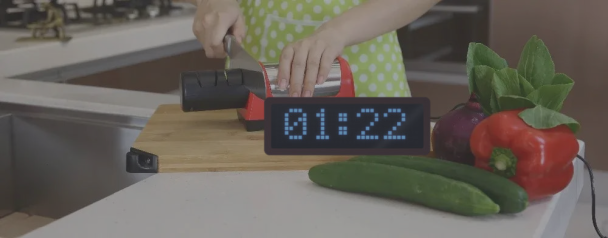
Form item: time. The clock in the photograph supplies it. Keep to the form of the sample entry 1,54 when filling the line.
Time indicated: 1,22
